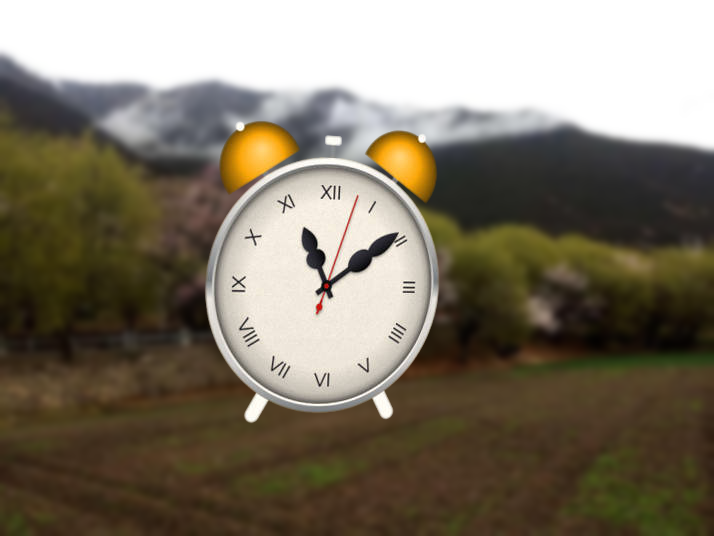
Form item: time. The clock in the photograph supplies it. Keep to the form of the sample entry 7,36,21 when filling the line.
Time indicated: 11,09,03
